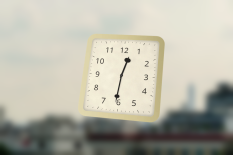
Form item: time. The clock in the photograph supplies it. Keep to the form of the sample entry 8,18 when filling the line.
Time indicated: 12,31
